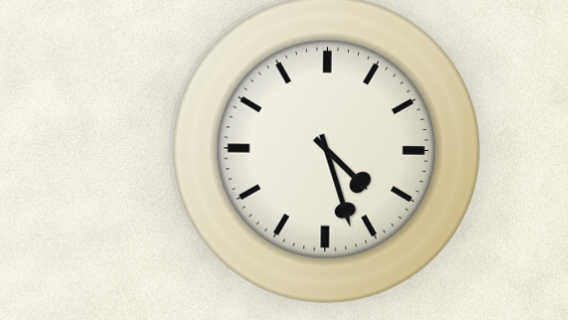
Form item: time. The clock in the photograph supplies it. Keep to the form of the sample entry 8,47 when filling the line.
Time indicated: 4,27
